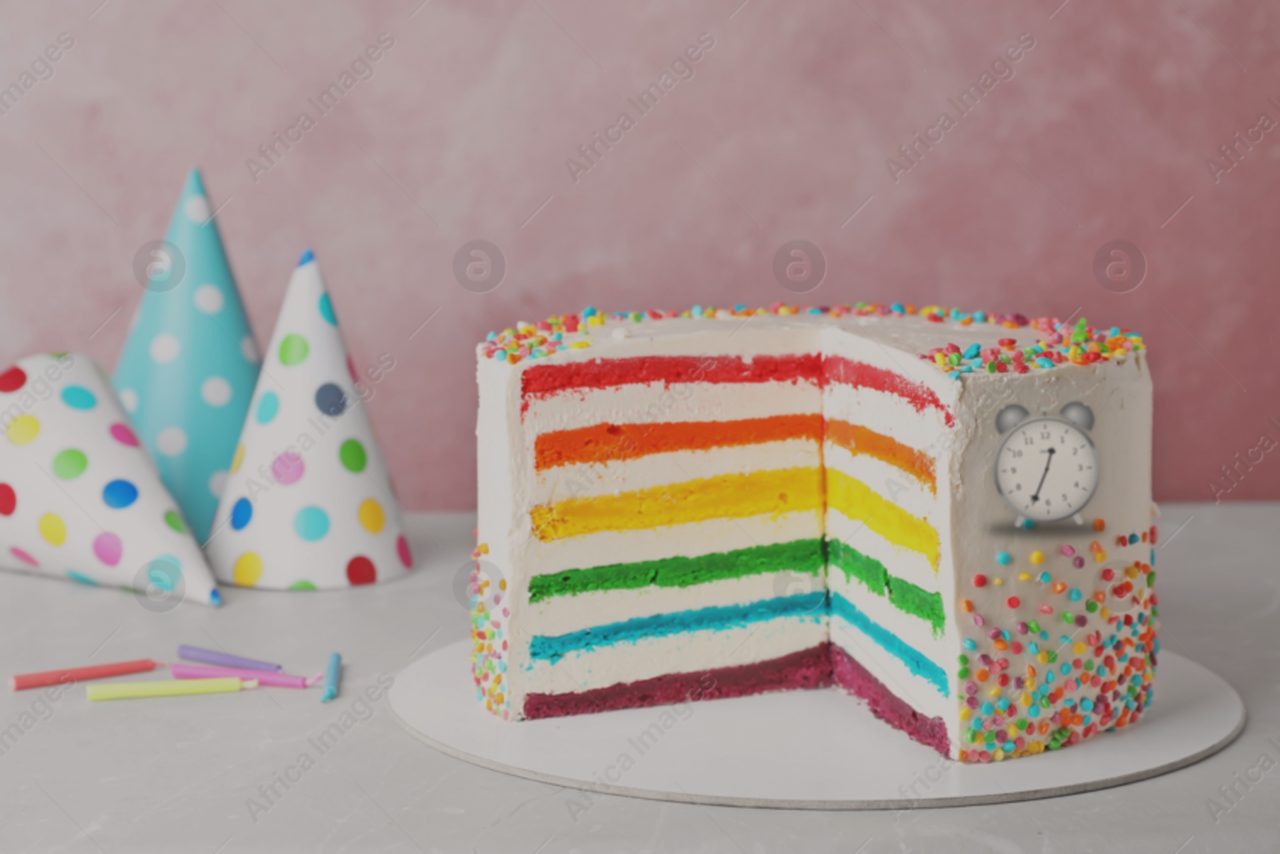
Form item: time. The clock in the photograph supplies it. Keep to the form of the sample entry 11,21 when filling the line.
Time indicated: 12,34
